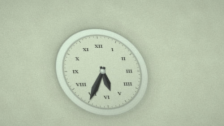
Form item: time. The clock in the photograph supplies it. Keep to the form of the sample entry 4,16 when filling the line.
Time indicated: 5,35
